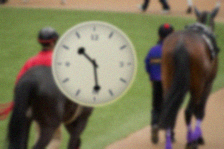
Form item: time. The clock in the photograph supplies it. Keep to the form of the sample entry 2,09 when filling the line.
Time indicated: 10,29
